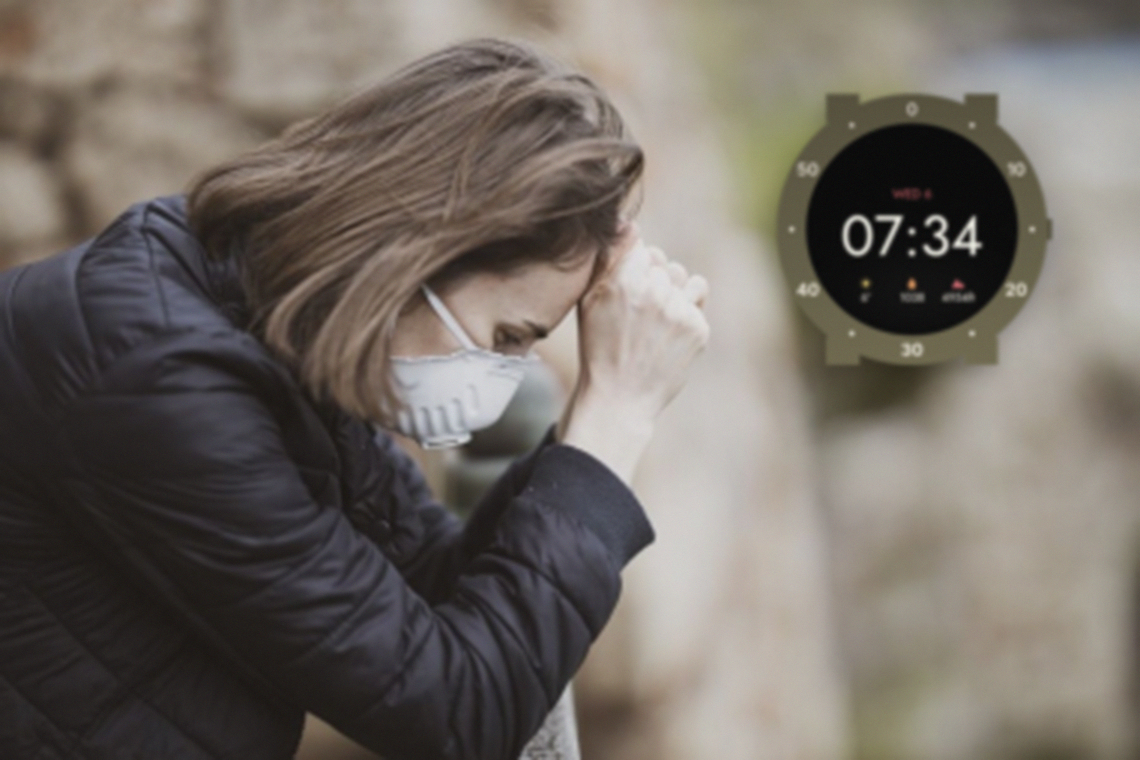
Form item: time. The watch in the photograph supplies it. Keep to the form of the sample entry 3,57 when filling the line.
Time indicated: 7,34
